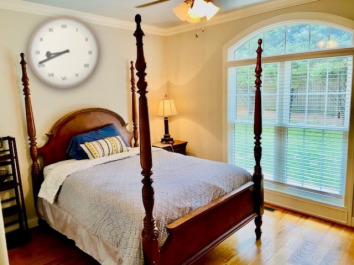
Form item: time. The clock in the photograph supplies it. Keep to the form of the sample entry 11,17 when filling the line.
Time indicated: 8,41
